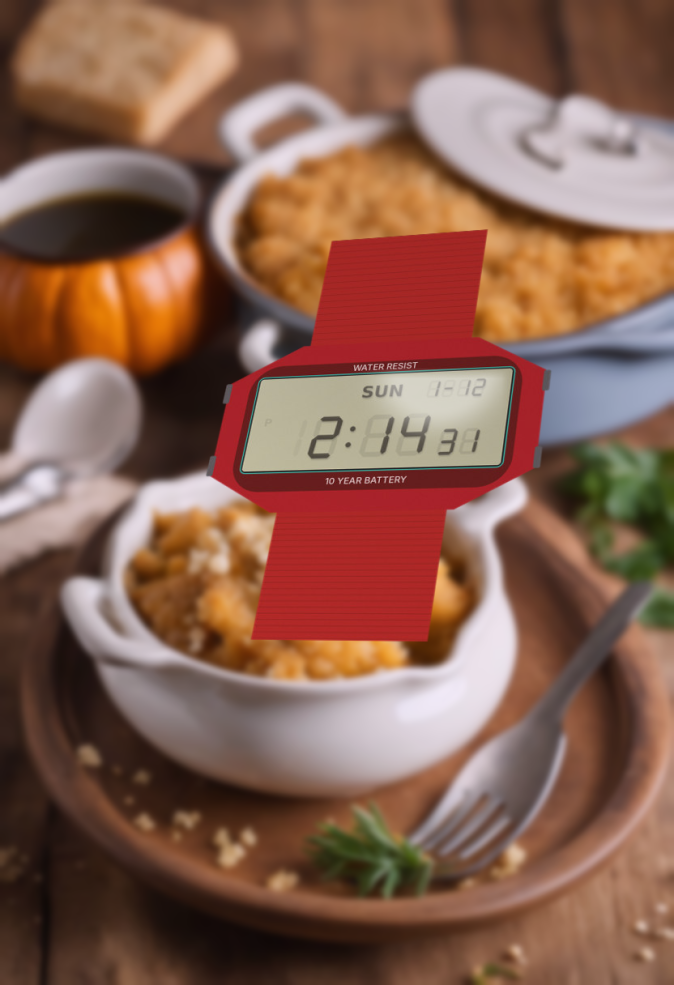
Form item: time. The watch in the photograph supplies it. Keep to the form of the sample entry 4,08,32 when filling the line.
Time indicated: 2,14,31
